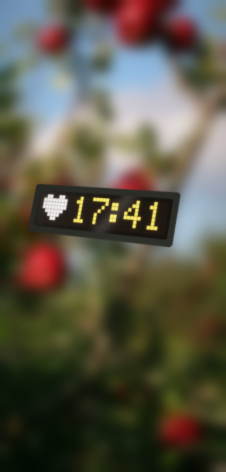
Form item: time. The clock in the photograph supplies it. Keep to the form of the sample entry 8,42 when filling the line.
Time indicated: 17,41
